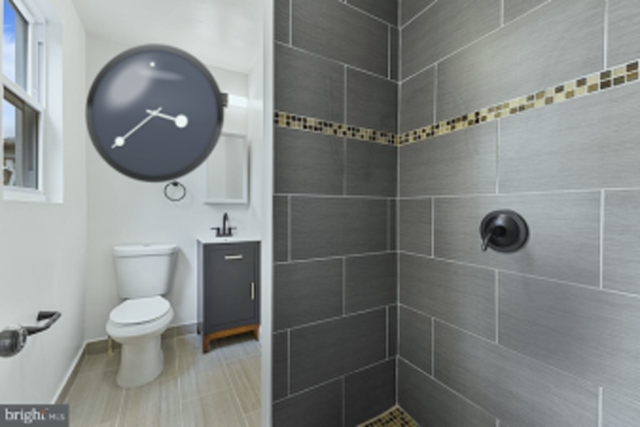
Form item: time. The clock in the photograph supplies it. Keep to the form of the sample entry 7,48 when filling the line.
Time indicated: 3,39
